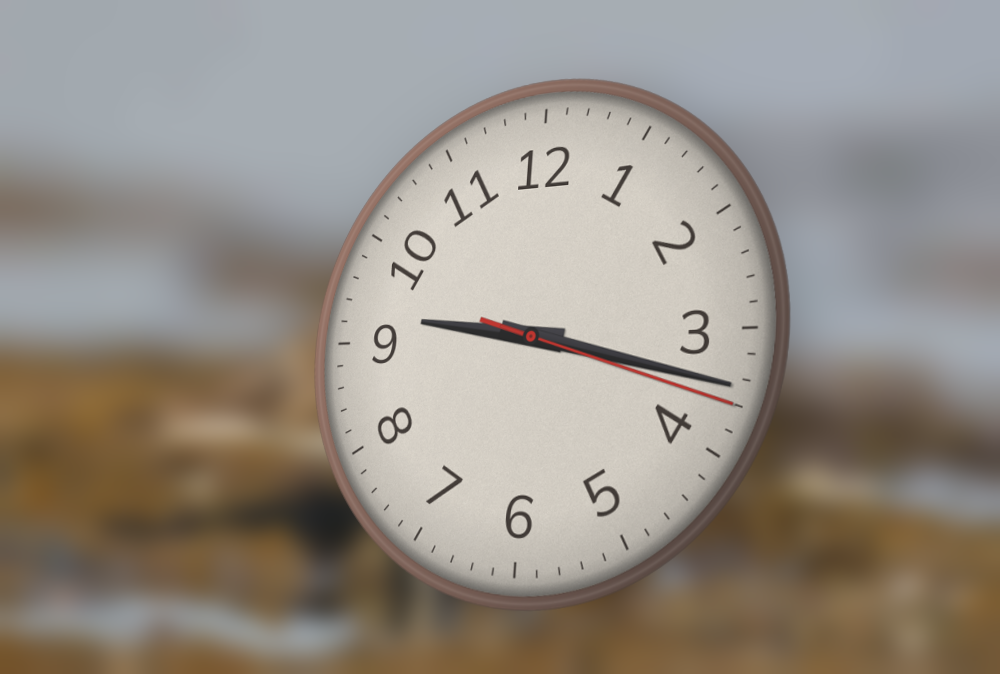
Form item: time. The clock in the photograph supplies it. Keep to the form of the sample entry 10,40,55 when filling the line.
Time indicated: 9,17,18
